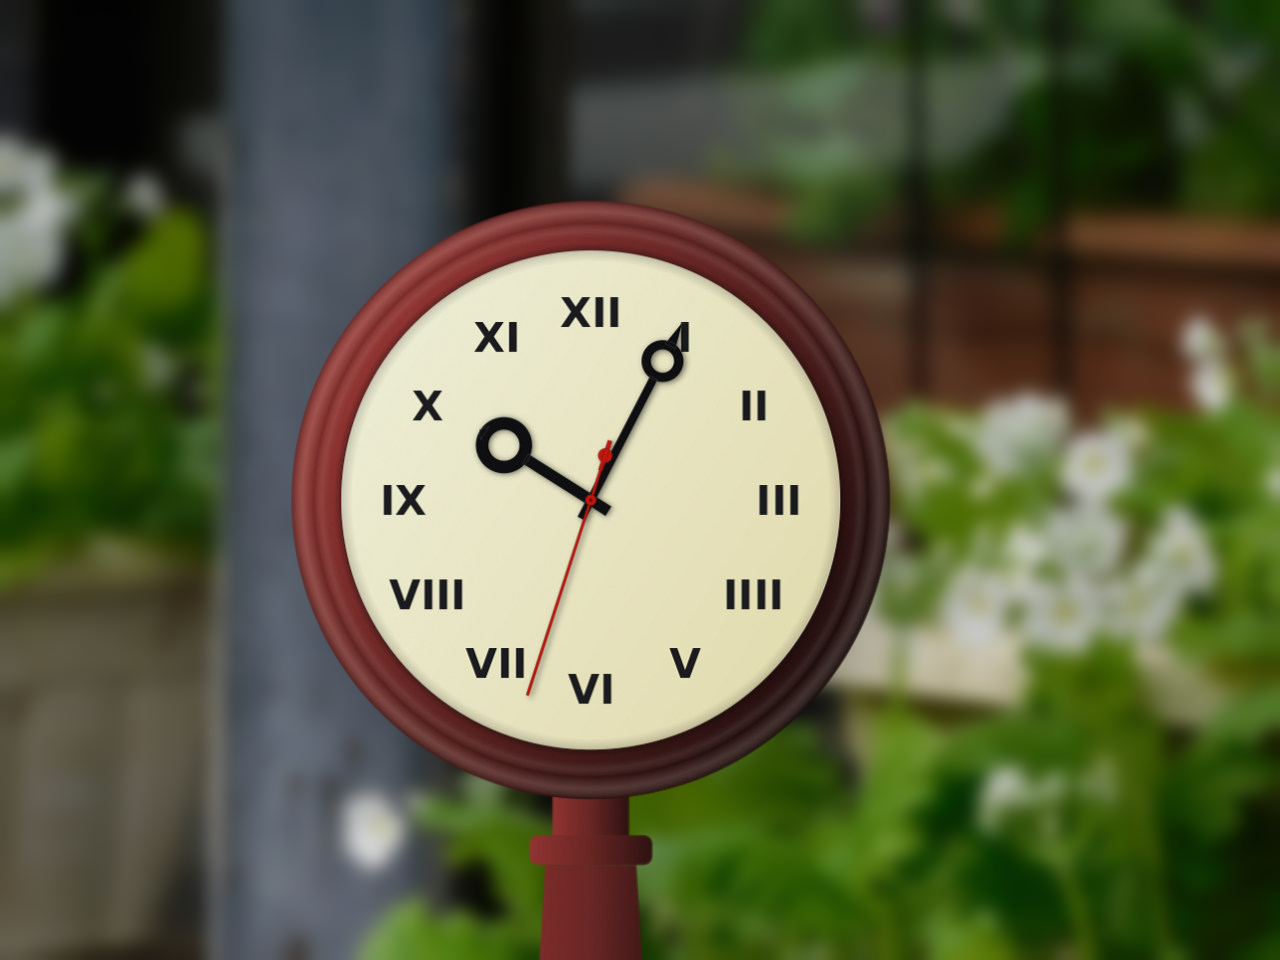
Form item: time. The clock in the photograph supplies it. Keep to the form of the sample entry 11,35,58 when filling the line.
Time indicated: 10,04,33
